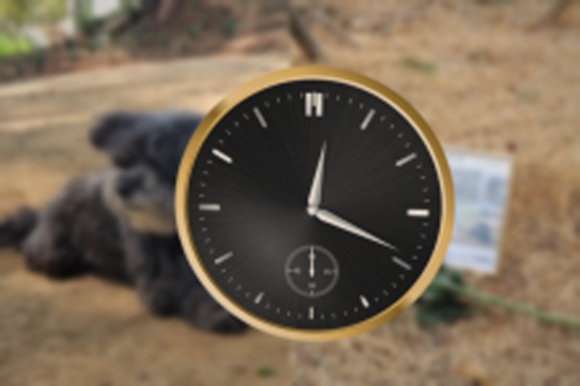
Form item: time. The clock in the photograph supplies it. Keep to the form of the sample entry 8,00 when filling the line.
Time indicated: 12,19
